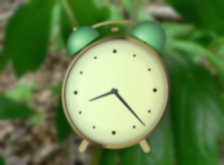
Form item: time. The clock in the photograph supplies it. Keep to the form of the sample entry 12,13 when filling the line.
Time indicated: 8,23
